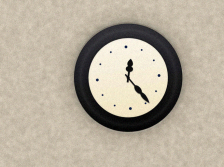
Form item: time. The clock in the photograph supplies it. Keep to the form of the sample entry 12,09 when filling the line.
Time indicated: 12,24
